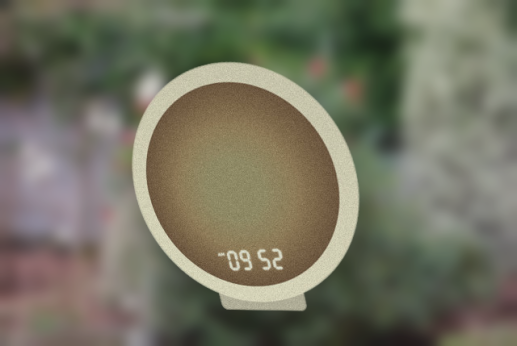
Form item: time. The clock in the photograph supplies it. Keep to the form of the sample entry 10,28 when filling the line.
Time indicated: 9,52
